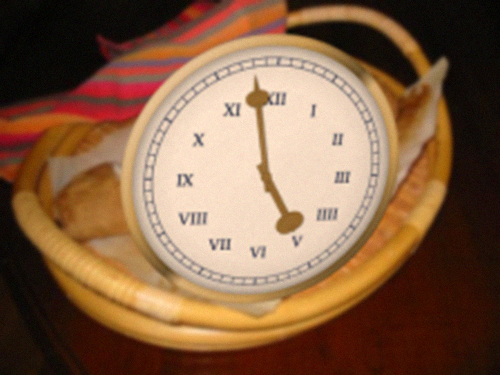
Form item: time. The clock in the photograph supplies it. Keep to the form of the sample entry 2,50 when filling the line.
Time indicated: 4,58
